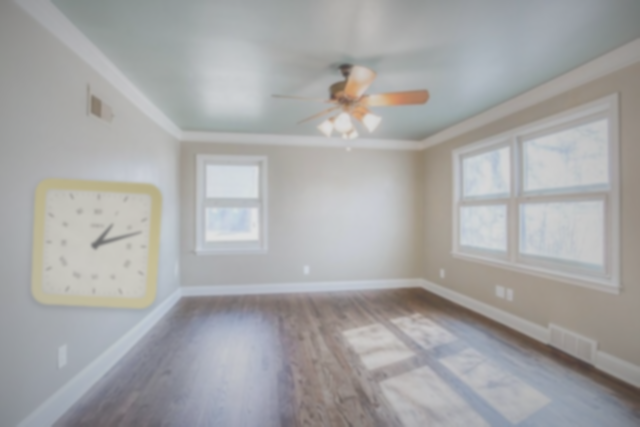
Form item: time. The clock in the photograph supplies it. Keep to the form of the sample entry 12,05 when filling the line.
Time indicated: 1,12
